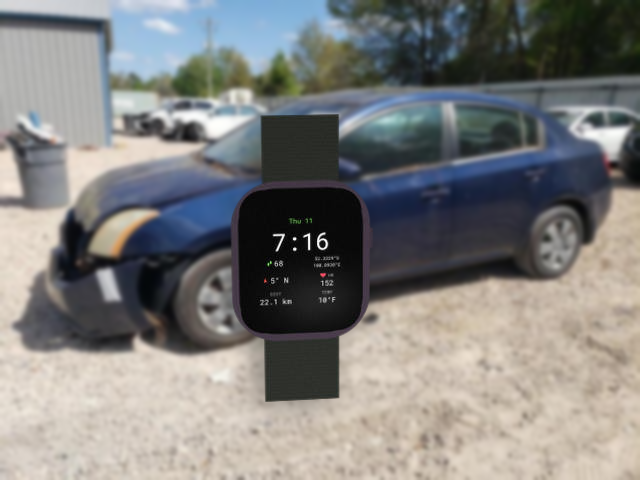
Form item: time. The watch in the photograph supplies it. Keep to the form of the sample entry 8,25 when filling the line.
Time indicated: 7,16
